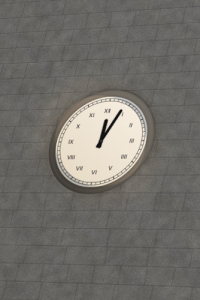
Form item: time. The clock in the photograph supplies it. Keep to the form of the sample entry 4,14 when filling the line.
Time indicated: 12,04
